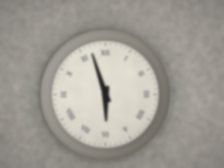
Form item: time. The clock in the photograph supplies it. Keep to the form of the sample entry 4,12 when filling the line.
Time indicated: 5,57
